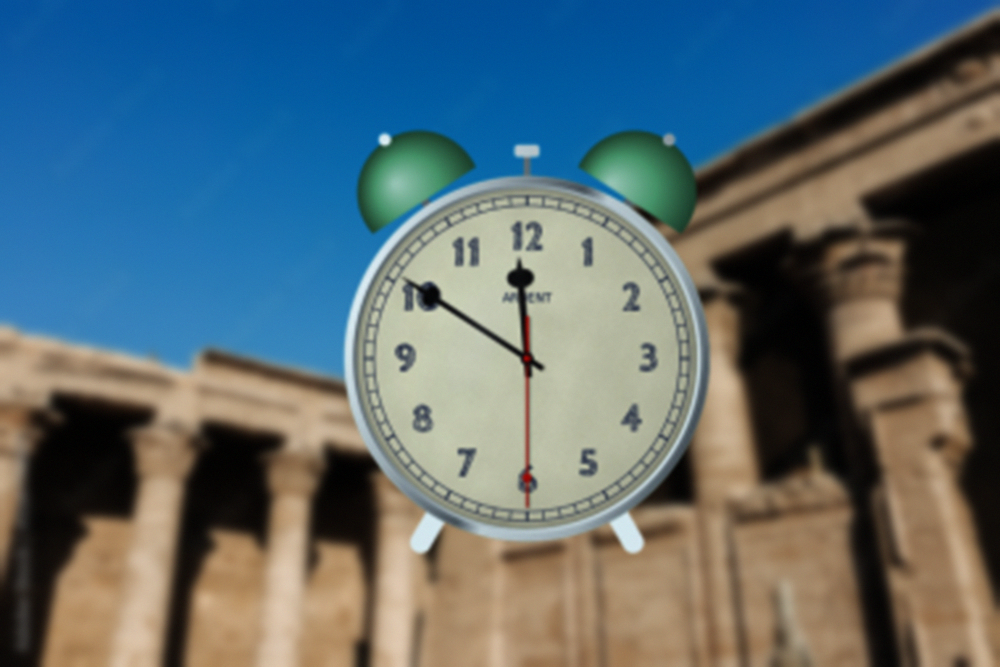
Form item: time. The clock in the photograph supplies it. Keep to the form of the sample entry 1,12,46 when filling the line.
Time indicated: 11,50,30
